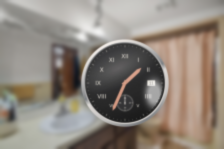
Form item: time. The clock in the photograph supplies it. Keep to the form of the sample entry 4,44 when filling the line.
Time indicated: 1,34
